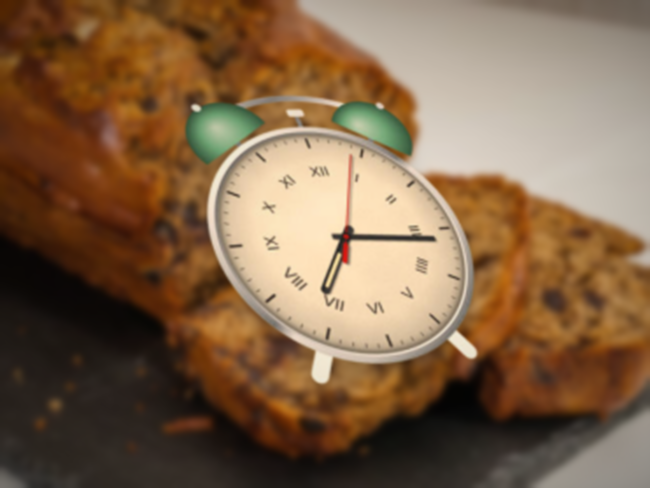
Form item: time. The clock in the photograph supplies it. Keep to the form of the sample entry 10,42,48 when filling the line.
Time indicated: 7,16,04
